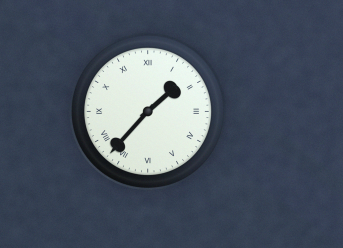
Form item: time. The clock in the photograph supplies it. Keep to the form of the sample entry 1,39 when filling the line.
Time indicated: 1,37
